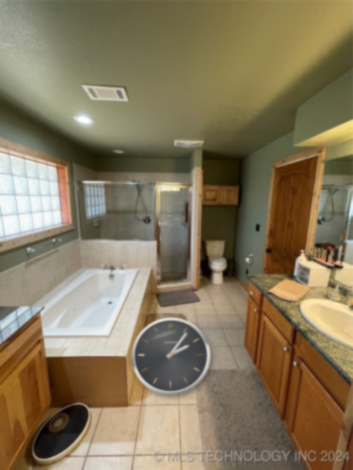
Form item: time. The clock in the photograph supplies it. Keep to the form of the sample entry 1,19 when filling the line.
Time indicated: 2,06
